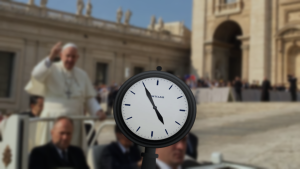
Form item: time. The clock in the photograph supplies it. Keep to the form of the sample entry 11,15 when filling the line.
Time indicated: 4,55
